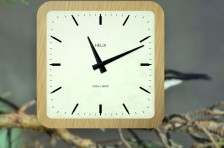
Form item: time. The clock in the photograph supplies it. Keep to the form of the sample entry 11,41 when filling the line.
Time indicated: 11,11
